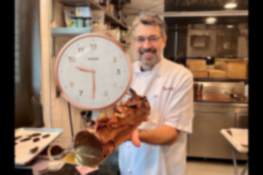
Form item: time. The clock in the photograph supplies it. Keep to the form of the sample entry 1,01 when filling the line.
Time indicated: 9,30
